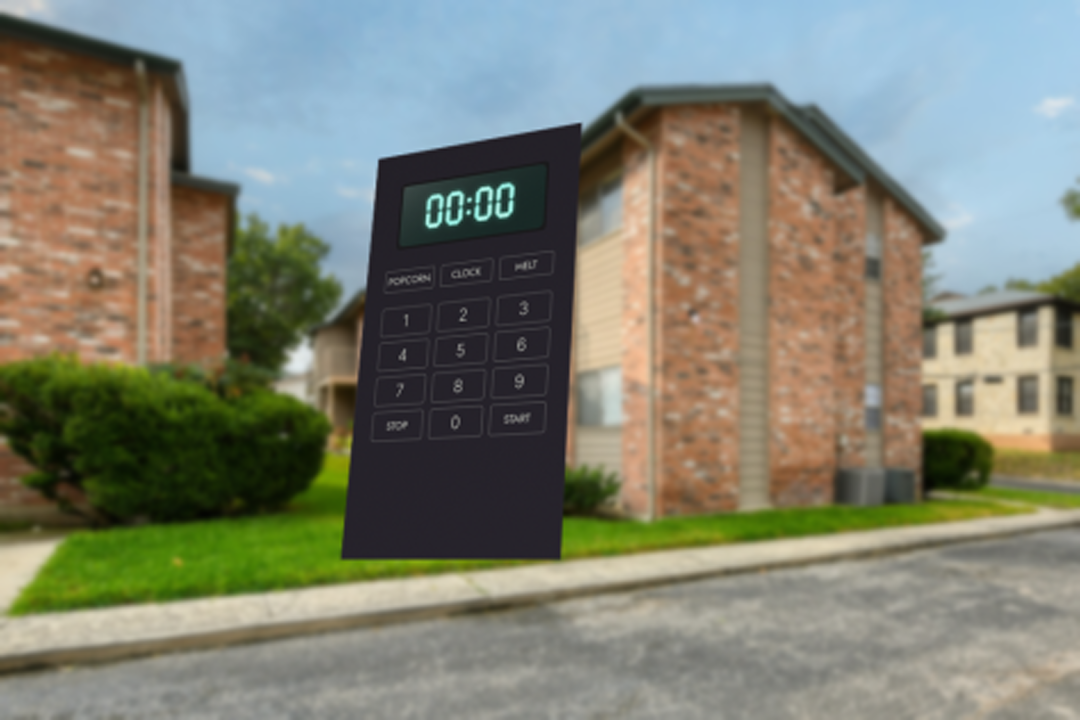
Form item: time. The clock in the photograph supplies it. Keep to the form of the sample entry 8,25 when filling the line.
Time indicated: 0,00
